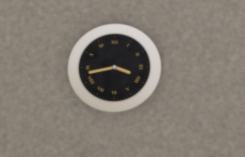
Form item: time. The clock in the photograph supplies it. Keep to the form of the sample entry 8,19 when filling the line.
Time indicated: 3,43
